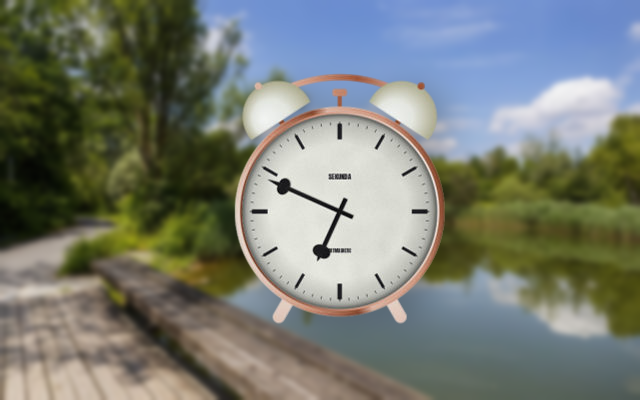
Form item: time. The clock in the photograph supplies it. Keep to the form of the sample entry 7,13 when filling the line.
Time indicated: 6,49
